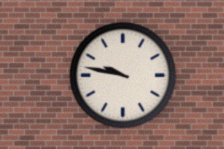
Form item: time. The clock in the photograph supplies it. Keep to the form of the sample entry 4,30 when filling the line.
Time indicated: 9,47
